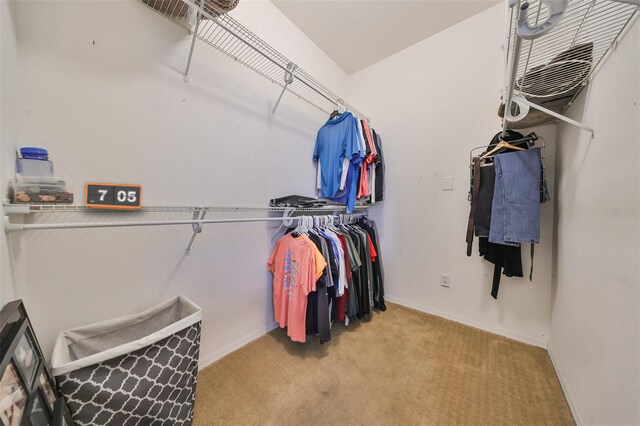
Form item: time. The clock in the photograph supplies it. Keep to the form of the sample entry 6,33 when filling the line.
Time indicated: 7,05
